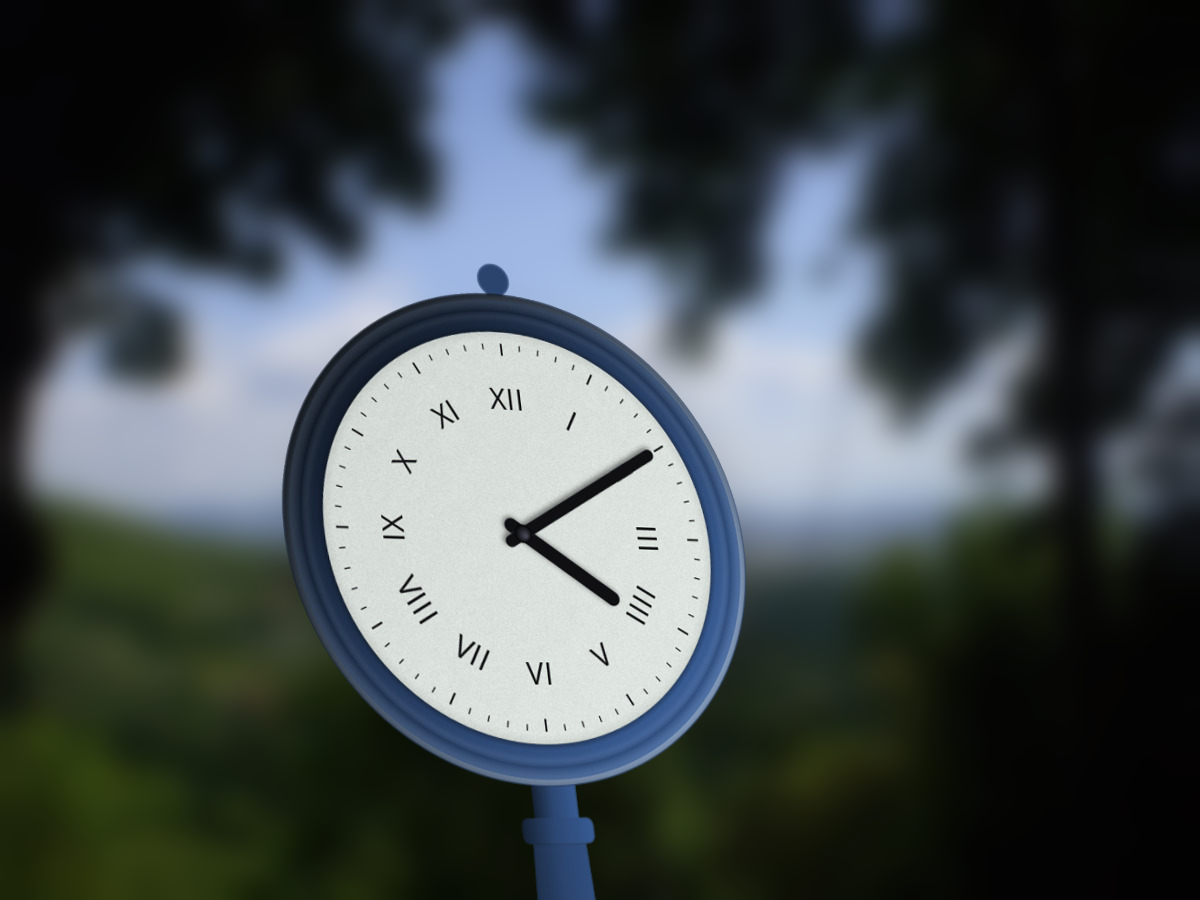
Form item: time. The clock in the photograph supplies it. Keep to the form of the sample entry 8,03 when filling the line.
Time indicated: 4,10
